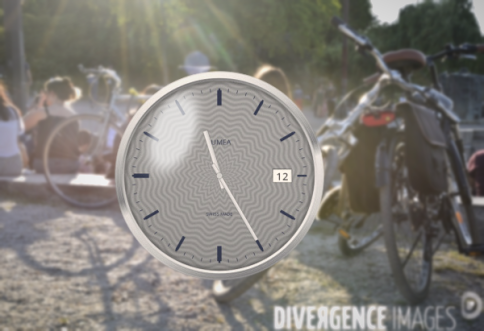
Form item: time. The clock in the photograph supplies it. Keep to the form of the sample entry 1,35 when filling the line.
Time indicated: 11,25
